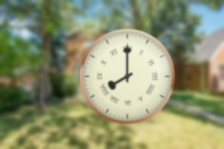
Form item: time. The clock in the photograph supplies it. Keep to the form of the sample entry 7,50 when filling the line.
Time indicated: 8,00
